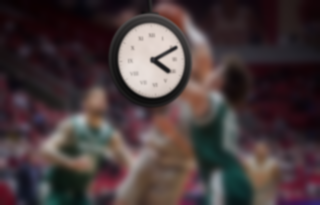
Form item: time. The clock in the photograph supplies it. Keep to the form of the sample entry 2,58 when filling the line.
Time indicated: 4,11
